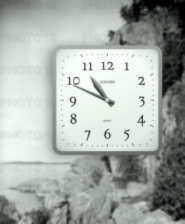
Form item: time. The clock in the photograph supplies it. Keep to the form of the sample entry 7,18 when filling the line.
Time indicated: 10,49
